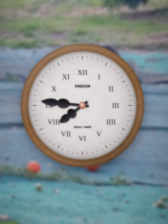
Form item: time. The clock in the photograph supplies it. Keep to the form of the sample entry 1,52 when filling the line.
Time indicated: 7,46
